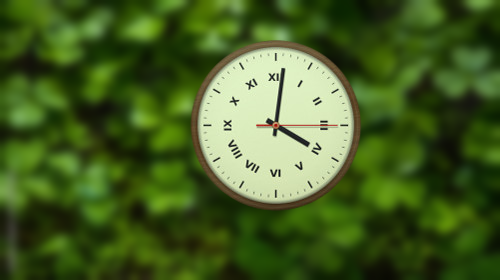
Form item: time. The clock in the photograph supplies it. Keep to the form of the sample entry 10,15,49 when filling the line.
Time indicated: 4,01,15
